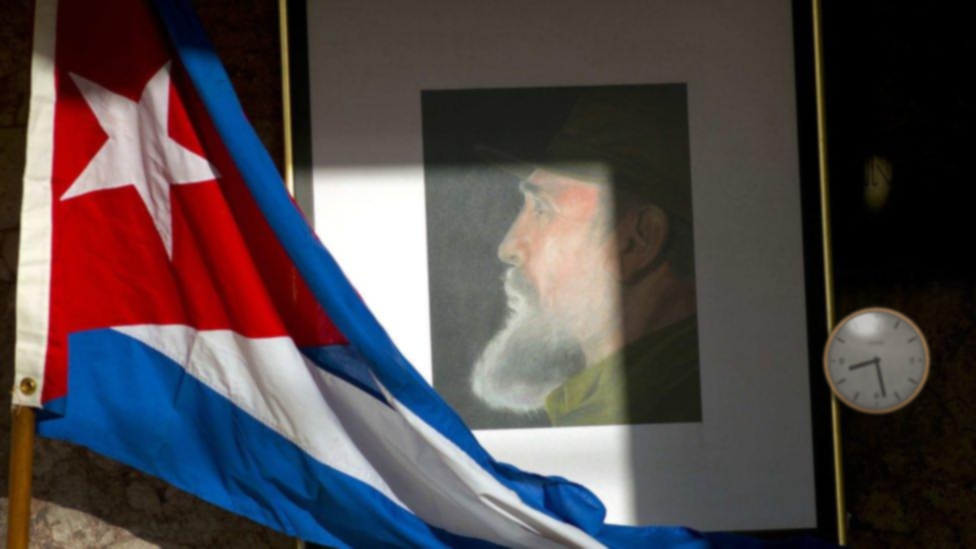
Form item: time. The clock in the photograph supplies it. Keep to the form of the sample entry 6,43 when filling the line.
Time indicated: 8,28
